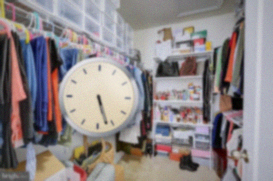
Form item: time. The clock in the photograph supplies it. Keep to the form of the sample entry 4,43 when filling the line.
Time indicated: 5,27
